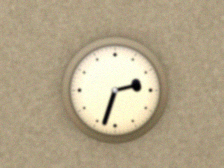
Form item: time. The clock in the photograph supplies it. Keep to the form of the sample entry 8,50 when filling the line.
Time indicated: 2,33
